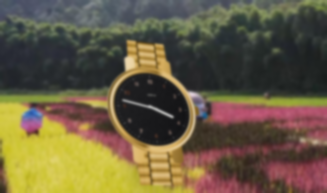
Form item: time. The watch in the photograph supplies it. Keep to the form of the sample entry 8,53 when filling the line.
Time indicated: 3,47
